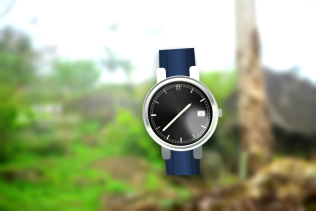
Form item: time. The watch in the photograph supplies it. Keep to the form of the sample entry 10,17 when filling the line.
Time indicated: 1,38
